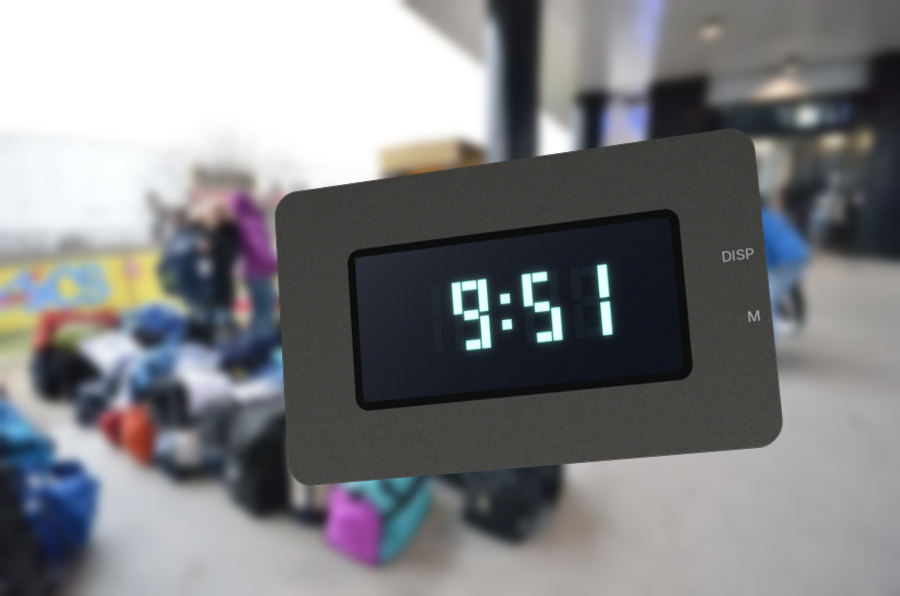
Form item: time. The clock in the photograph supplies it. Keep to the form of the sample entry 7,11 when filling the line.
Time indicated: 9,51
